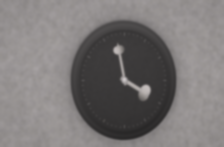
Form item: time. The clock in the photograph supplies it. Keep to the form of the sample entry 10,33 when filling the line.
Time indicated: 3,58
